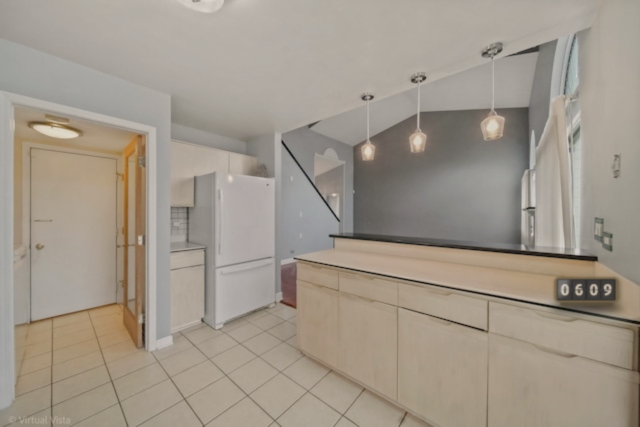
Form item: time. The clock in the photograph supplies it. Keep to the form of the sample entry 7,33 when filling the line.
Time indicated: 6,09
